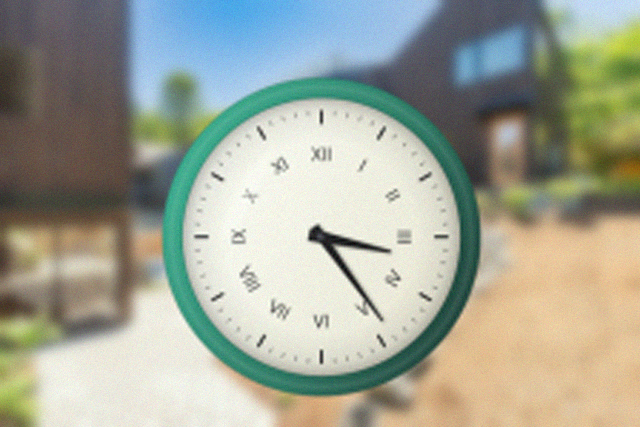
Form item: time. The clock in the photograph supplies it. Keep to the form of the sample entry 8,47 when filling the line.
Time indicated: 3,24
